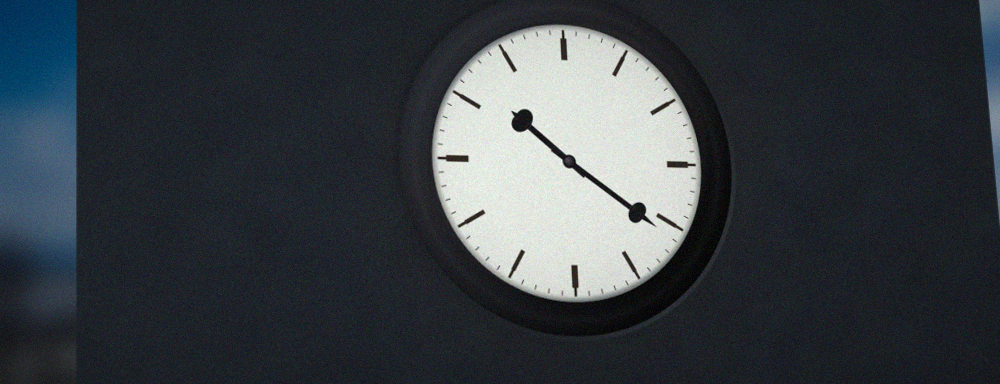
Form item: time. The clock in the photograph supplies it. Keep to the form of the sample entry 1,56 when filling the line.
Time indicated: 10,21
